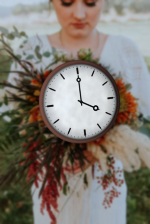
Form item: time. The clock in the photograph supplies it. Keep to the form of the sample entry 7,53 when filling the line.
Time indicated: 4,00
